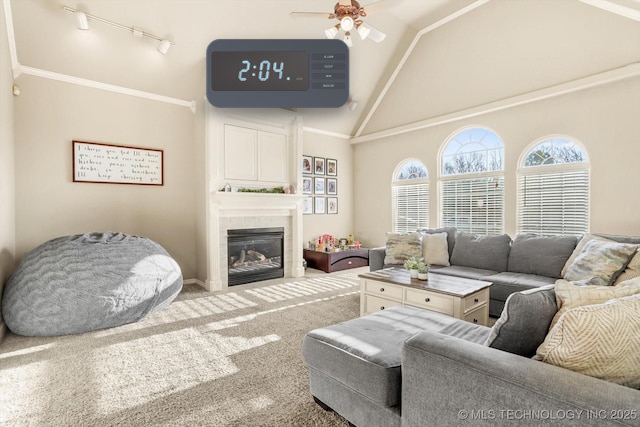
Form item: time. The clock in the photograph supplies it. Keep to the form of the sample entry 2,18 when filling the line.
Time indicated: 2,04
